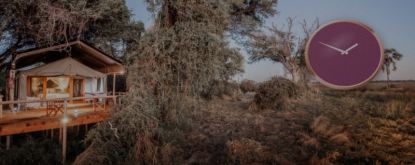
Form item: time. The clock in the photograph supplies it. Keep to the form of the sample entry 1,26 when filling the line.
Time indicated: 1,49
